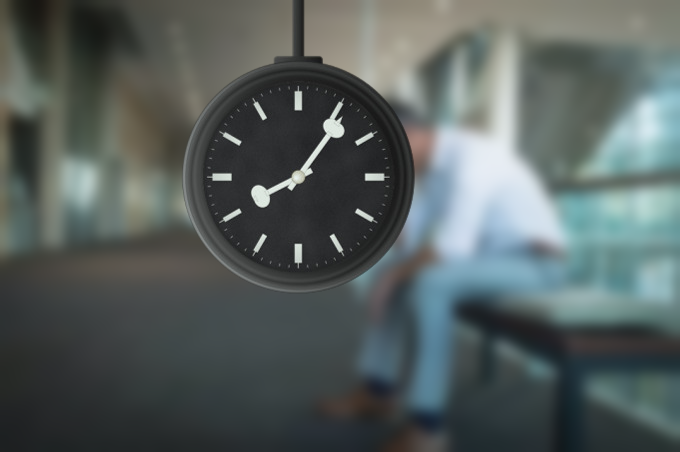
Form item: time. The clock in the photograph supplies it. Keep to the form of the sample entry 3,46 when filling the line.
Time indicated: 8,06
